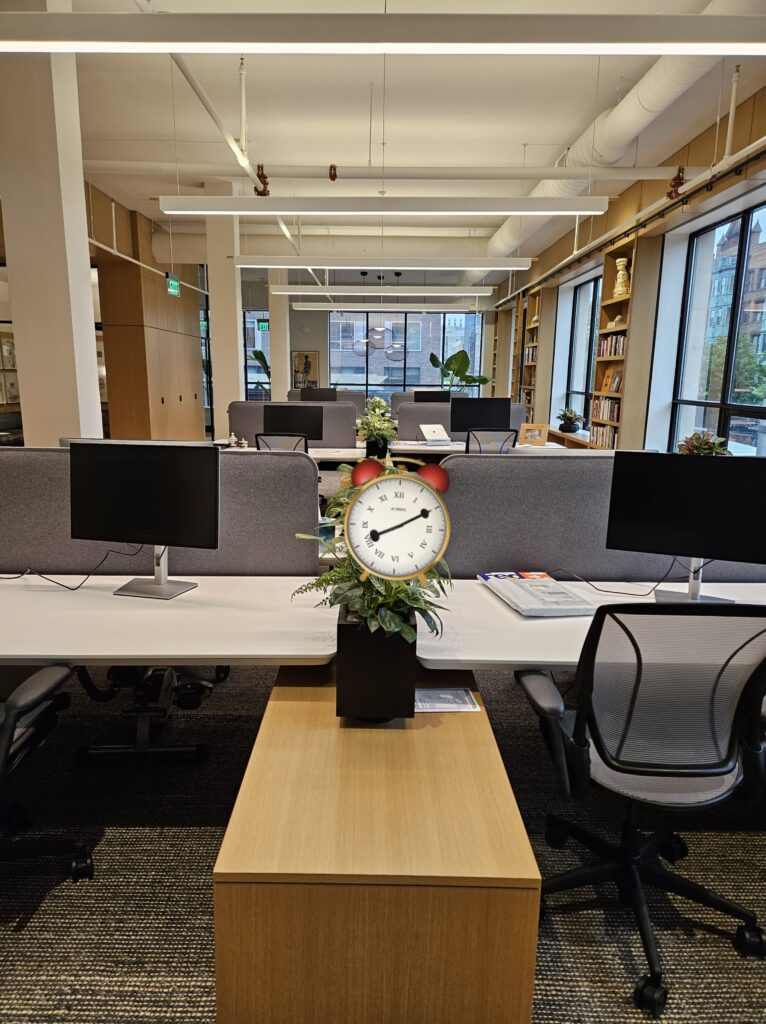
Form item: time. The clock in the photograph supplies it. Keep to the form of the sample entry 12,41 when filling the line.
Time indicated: 8,10
